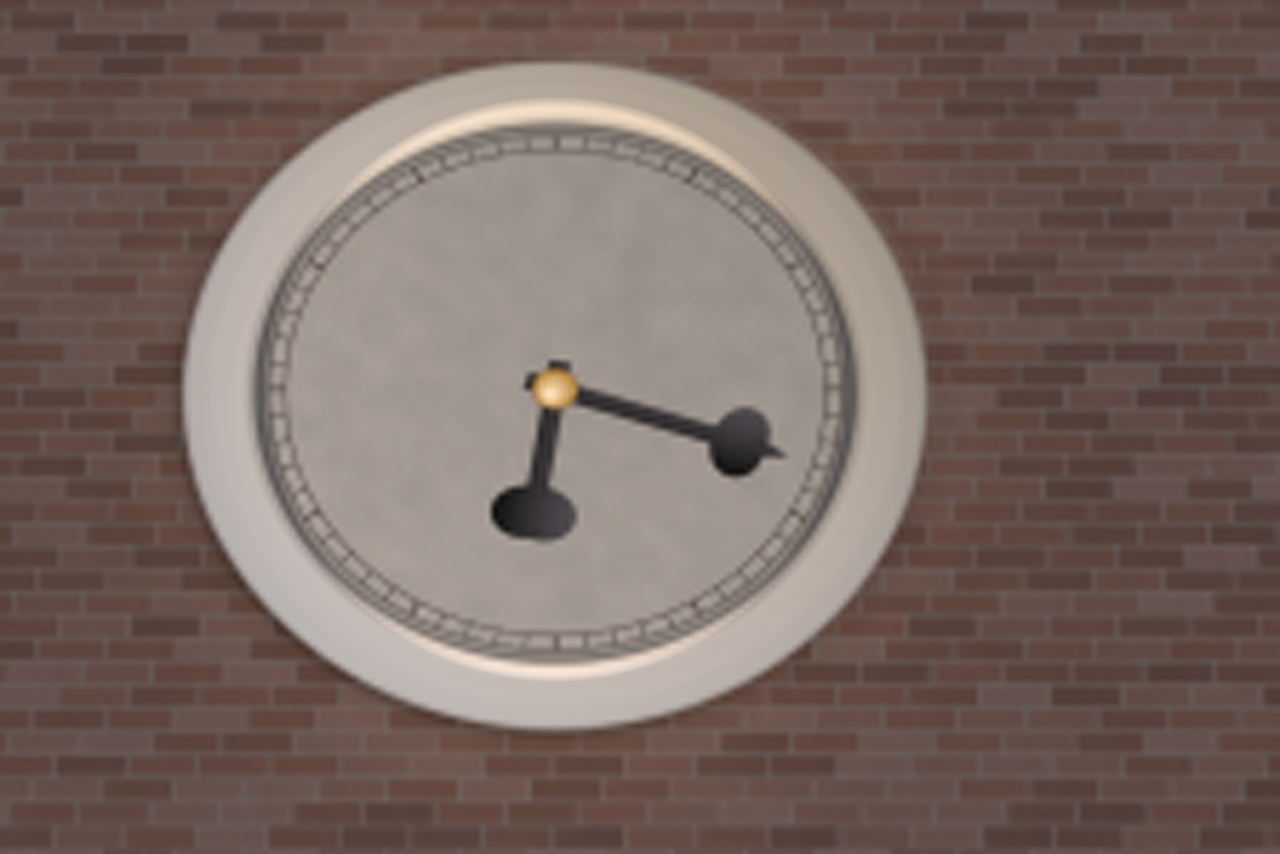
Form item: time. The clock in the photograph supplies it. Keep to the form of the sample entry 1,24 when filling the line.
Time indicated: 6,18
